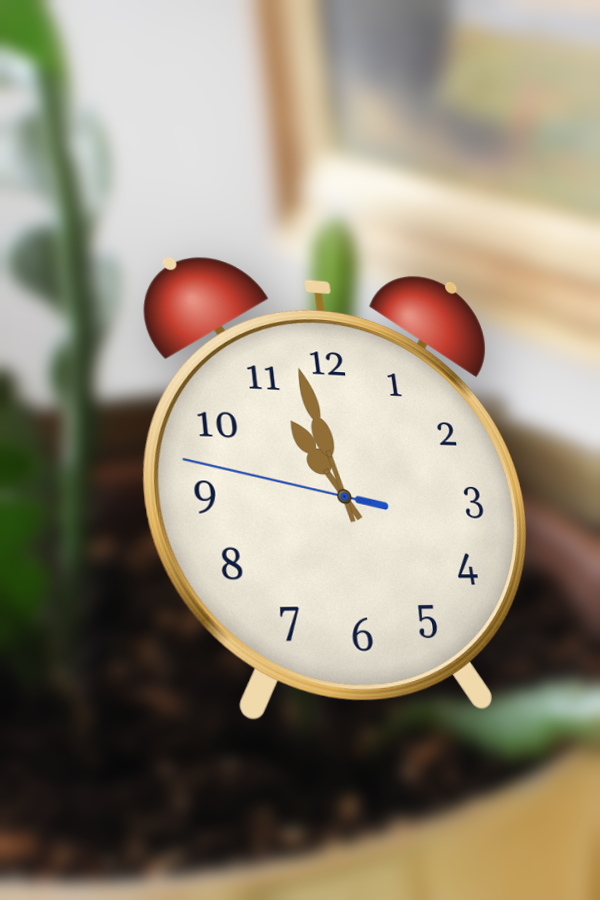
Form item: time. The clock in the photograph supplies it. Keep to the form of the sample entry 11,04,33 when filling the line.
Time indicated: 10,57,47
